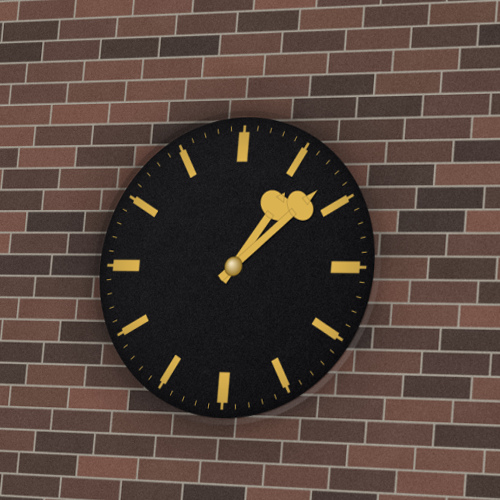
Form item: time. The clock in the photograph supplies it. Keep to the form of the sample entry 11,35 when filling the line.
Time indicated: 1,08
